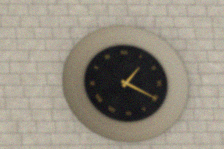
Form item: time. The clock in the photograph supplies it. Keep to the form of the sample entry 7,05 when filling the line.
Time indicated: 1,20
